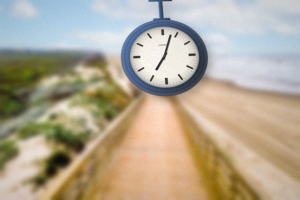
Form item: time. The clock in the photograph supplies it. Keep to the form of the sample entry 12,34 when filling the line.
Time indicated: 7,03
